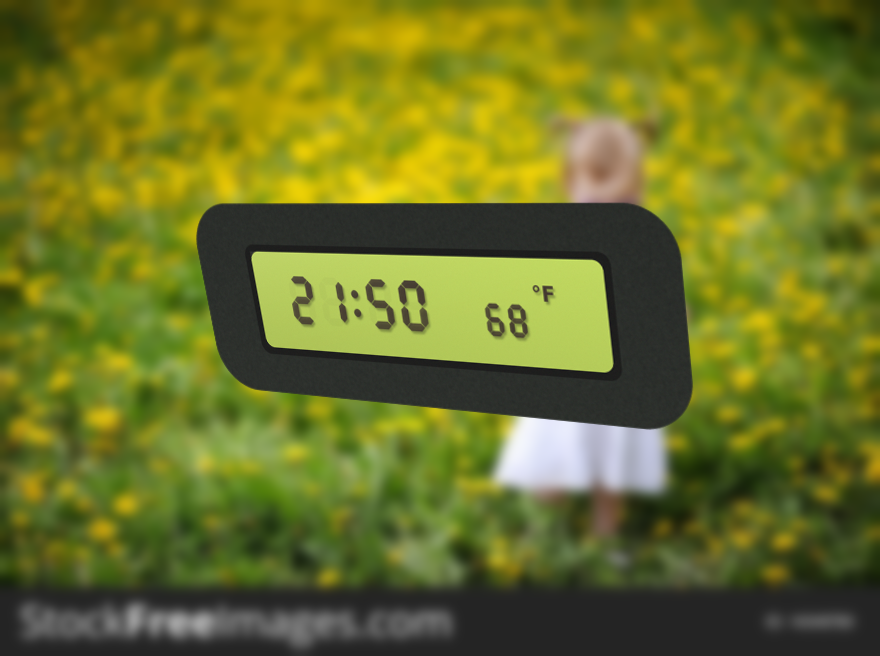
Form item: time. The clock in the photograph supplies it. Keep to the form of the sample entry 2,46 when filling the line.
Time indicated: 21,50
